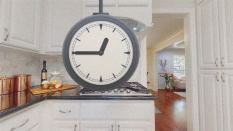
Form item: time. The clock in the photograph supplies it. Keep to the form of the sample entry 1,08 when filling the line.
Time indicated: 12,45
